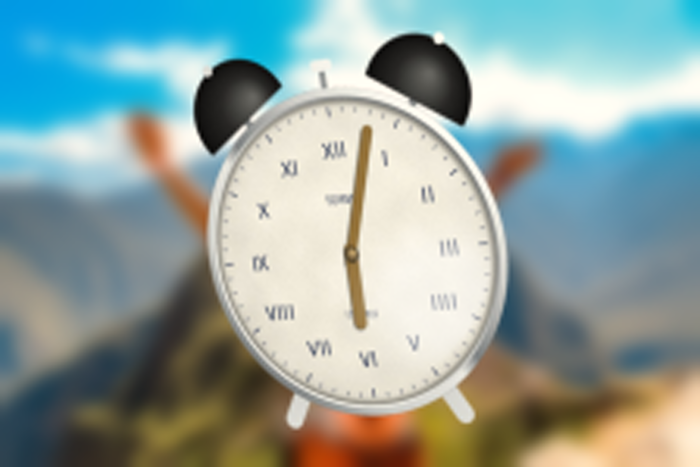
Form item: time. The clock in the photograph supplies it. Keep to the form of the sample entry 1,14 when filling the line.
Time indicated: 6,03
